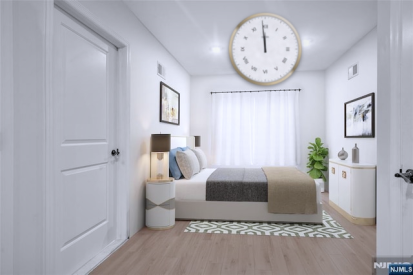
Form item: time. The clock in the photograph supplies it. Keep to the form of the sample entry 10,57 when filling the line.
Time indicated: 11,59
